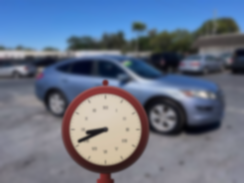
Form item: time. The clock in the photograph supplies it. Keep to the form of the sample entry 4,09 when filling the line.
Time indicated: 8,41
